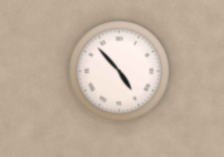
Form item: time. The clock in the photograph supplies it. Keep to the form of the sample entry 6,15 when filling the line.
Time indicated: 4,53
